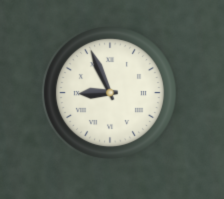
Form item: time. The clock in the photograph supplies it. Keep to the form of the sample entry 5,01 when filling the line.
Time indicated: 8,56
